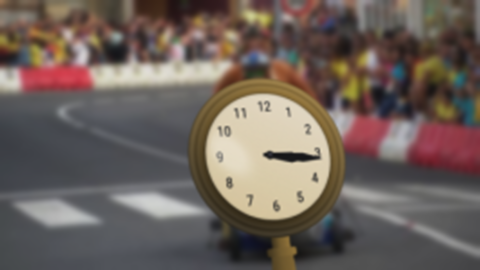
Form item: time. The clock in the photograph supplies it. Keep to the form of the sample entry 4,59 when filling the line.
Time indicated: 3,16
